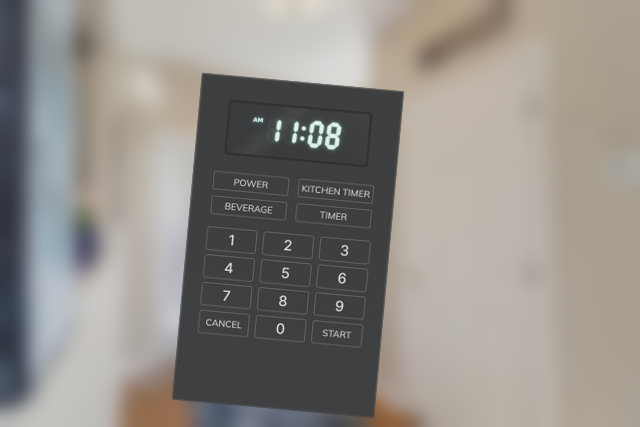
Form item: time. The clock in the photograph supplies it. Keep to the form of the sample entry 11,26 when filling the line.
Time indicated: 11,08
